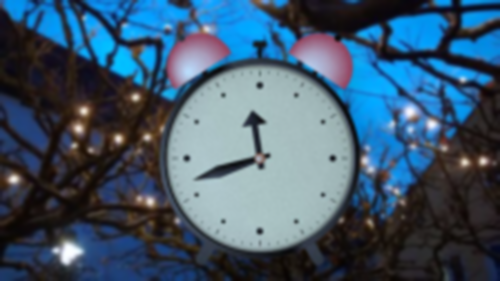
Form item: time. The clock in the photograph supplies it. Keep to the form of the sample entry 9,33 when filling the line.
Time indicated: 11,42
